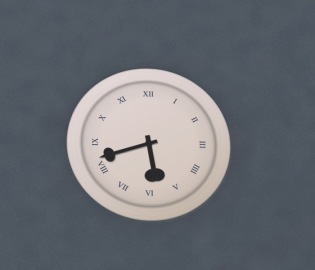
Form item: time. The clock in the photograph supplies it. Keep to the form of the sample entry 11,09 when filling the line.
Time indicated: 5,42
